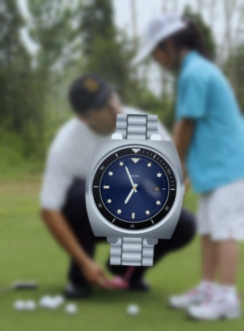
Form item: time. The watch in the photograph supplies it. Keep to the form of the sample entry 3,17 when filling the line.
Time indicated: 6,56
